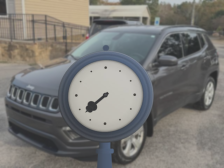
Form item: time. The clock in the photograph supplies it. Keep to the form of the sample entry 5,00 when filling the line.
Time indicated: 7,38
